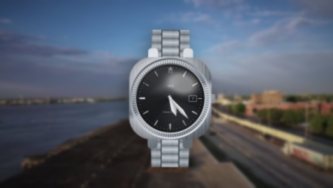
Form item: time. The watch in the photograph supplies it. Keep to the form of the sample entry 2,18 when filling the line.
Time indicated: 5,23
